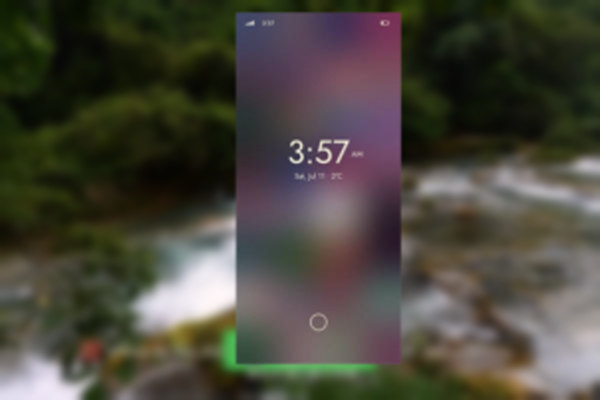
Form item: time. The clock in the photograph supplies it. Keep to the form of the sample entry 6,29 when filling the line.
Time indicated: 3,57
